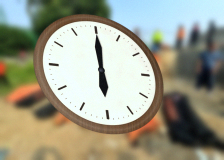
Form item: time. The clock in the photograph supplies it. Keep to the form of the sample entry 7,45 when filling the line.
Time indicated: 6,00
